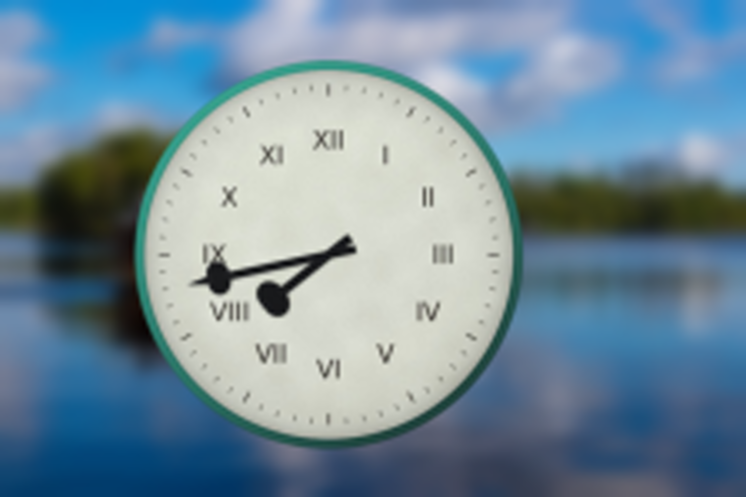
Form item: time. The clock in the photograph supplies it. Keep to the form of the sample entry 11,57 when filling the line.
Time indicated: 7,43
